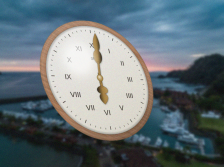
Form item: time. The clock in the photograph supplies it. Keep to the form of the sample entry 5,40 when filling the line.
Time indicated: 6,01
